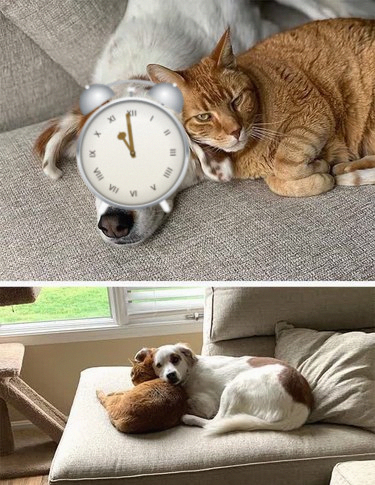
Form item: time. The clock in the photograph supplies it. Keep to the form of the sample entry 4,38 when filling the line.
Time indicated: 10,59
